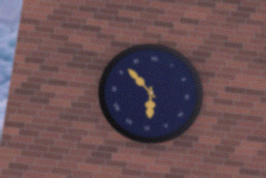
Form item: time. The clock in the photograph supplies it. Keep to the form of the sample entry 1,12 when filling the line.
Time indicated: 5,52
